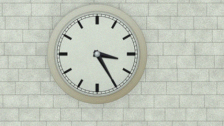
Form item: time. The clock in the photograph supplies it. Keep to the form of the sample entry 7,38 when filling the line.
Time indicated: 3,25
